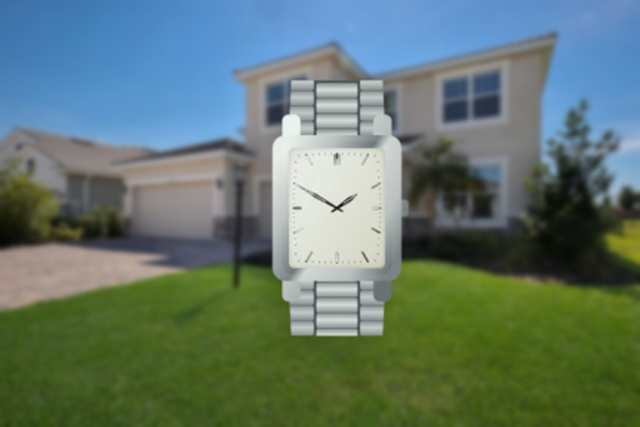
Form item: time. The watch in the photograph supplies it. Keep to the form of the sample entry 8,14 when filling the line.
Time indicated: 1,50
